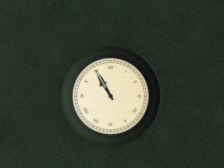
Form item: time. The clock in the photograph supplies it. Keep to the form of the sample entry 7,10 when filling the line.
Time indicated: 10,55
